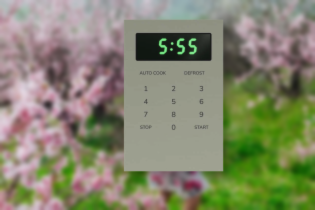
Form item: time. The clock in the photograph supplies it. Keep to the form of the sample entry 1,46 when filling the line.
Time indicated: 5,55
